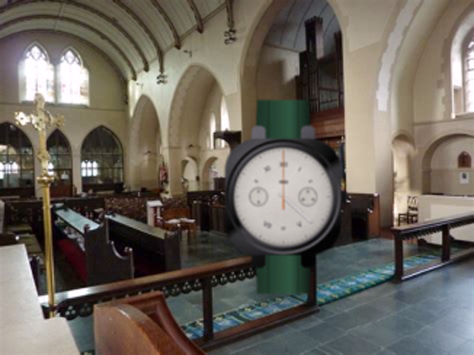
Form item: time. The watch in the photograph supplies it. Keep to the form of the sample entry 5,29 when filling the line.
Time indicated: 4,22
